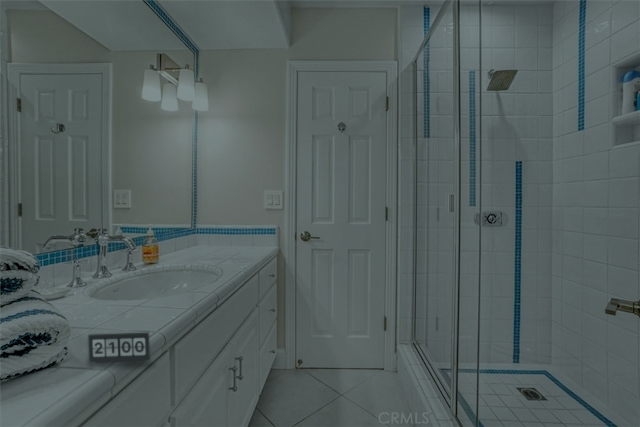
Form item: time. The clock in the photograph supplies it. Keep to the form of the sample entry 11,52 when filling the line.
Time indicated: 21,00
